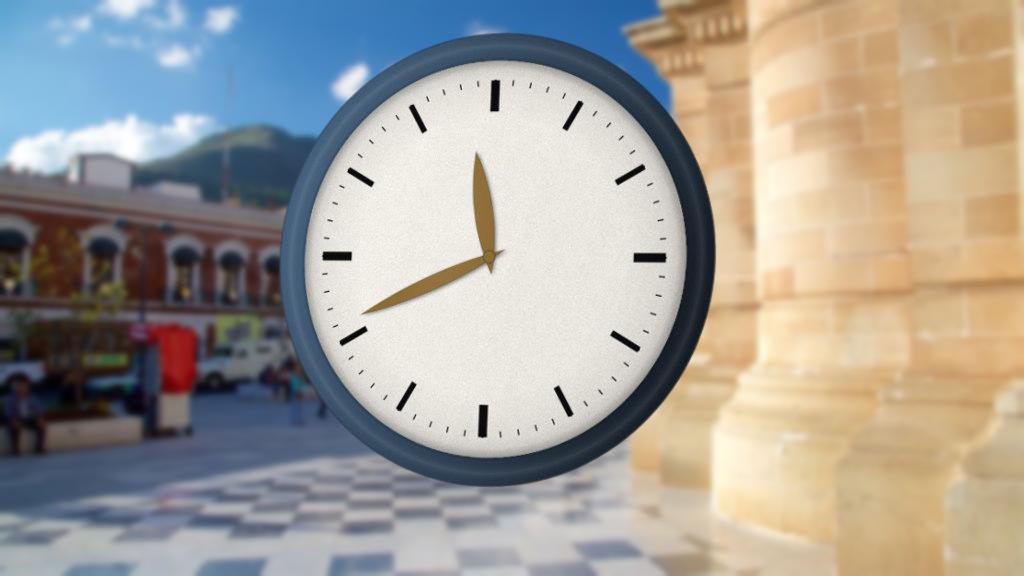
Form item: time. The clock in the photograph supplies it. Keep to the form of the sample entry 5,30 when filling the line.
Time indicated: 11,41
